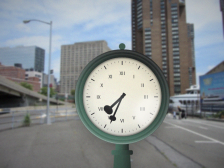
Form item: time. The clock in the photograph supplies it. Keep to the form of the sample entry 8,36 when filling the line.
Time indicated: 7,34
